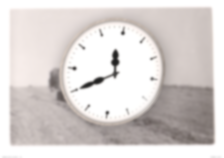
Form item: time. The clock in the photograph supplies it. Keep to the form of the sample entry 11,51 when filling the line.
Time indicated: 11,40
